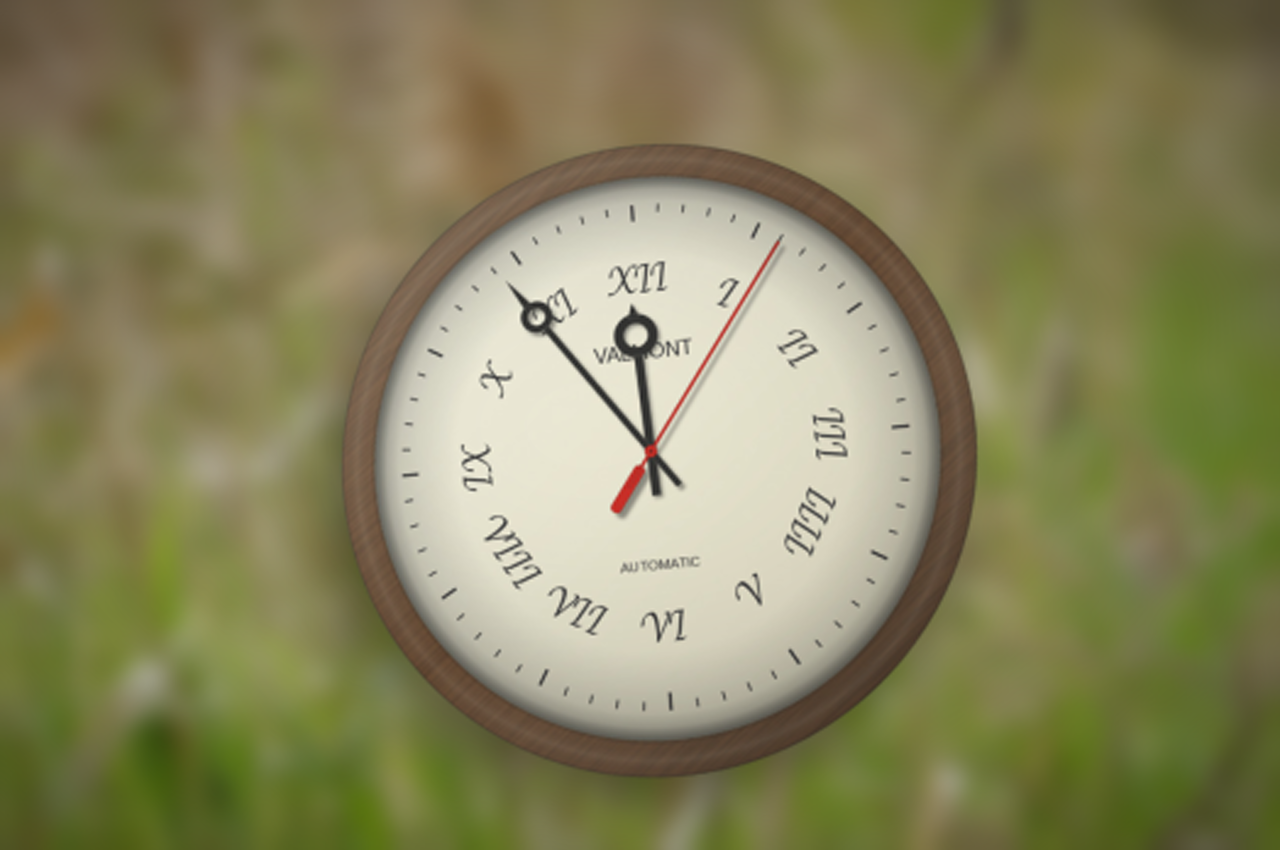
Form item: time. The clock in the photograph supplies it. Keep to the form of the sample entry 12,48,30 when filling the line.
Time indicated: 11,54,06
